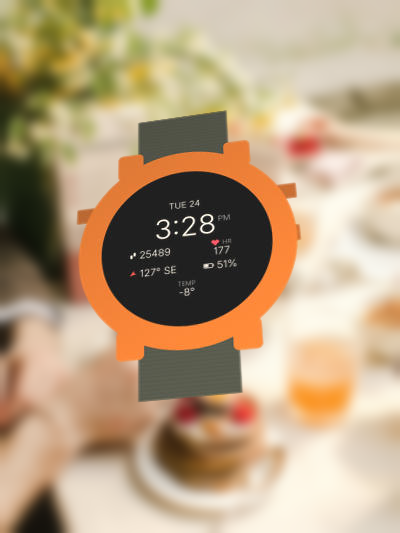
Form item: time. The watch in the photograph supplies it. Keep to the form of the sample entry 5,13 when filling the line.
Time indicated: 3,28
